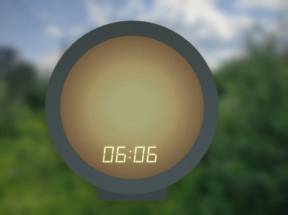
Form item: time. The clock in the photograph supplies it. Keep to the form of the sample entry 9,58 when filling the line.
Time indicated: 6,06
